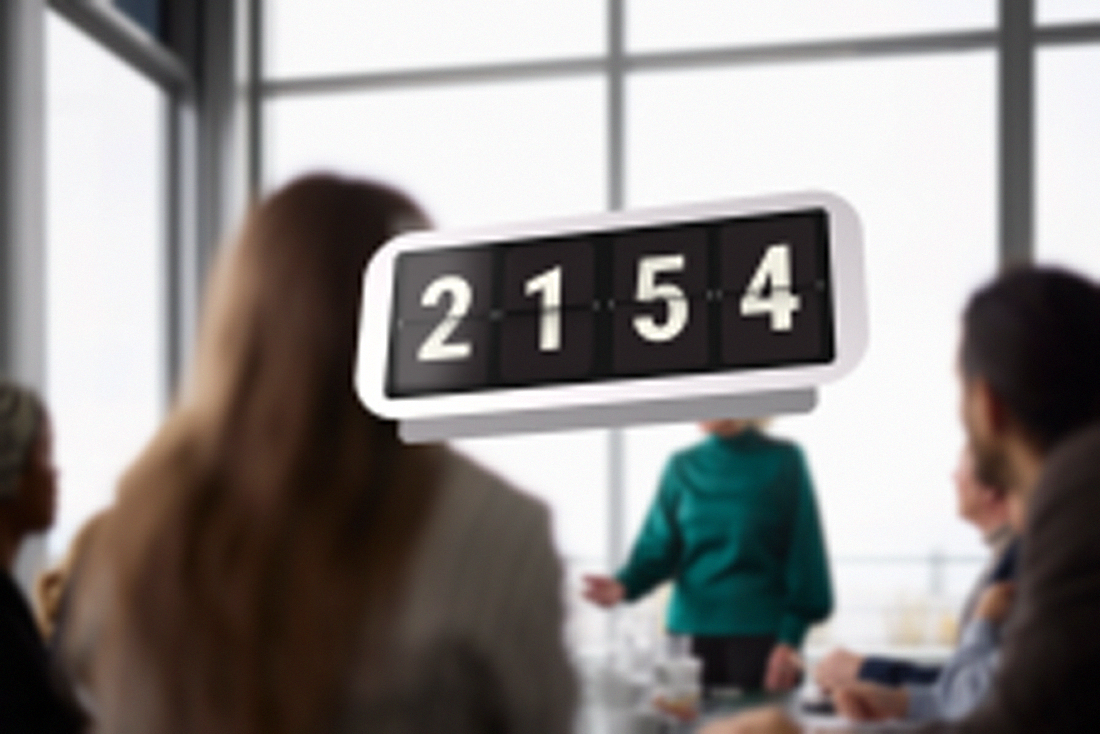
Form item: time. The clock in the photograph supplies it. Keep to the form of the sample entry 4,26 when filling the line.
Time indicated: 21,54
